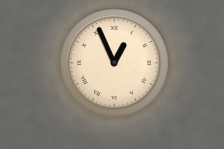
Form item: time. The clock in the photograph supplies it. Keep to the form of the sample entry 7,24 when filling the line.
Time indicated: 12,56
